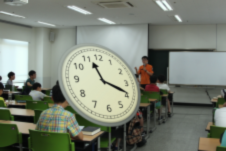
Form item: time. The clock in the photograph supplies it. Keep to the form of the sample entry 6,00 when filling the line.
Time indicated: 11,19
